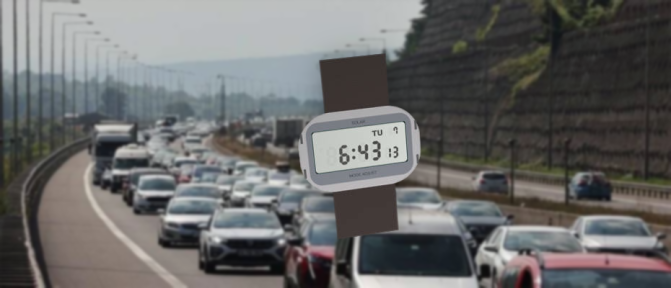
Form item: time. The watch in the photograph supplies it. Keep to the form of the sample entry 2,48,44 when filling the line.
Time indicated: 6,43,13
